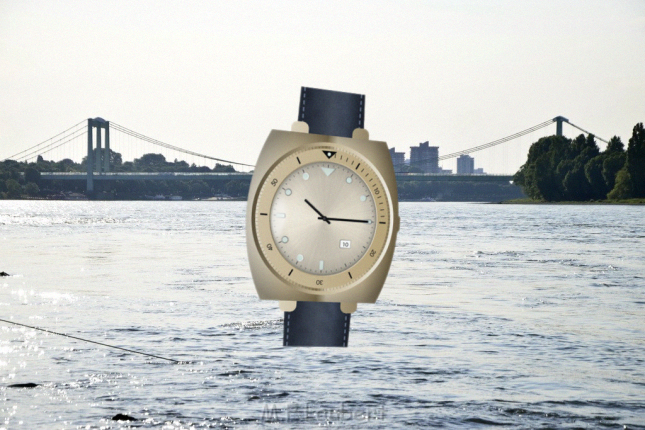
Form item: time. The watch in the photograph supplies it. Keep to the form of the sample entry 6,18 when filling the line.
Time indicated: 10,15
